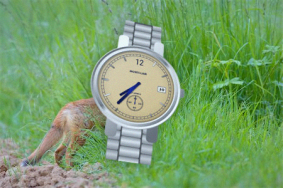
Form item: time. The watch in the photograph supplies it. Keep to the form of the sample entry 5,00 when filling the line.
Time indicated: 7,36
